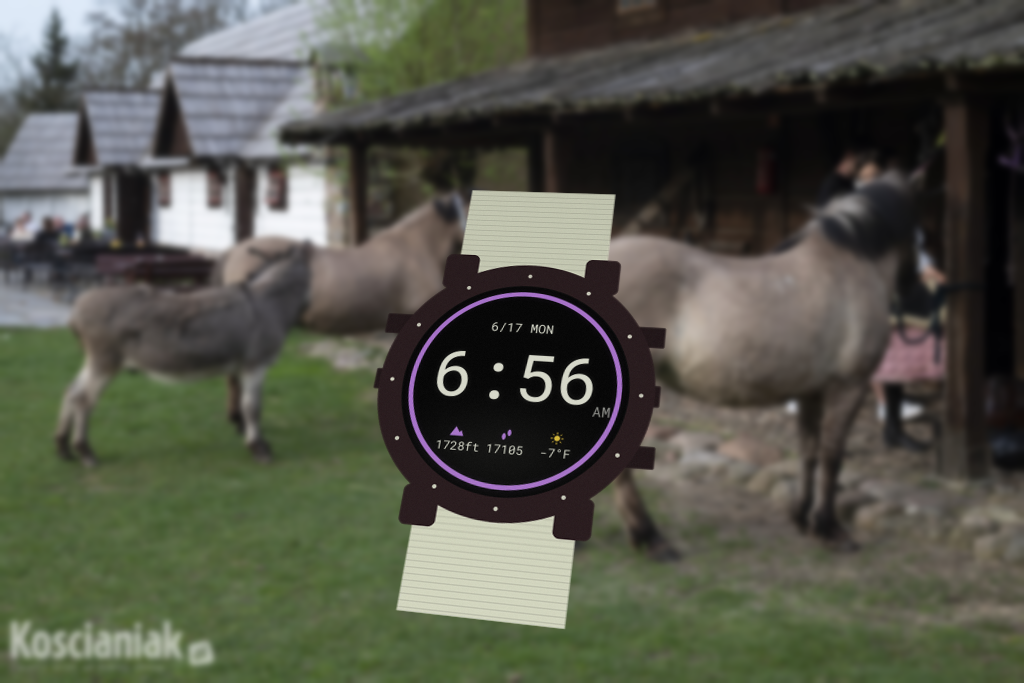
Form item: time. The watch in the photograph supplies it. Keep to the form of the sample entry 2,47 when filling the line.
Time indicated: 6,56
